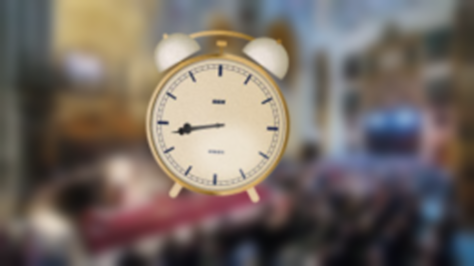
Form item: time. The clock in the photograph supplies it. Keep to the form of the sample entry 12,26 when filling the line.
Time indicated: 8,43
